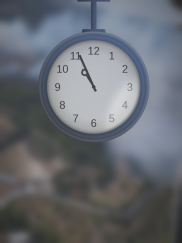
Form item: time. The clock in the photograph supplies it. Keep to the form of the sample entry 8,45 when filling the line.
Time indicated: 10,56
